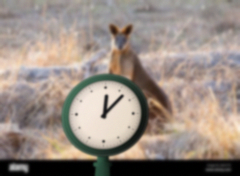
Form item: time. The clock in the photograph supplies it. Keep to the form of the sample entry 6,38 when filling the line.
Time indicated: 12,07
